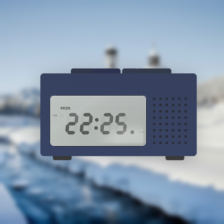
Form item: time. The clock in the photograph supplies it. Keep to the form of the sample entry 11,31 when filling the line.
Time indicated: 22,25
